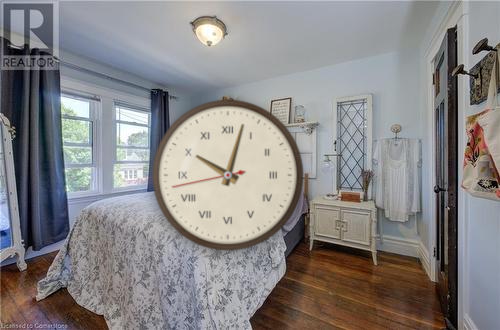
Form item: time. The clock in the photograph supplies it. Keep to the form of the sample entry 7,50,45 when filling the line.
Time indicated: 10,02,43
